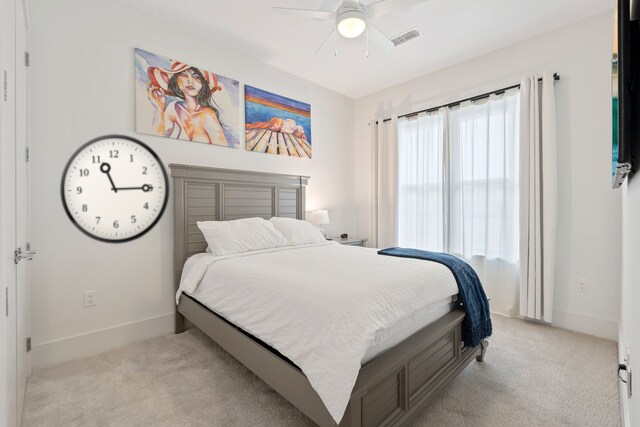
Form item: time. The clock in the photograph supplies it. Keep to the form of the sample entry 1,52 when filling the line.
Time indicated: 11,15
